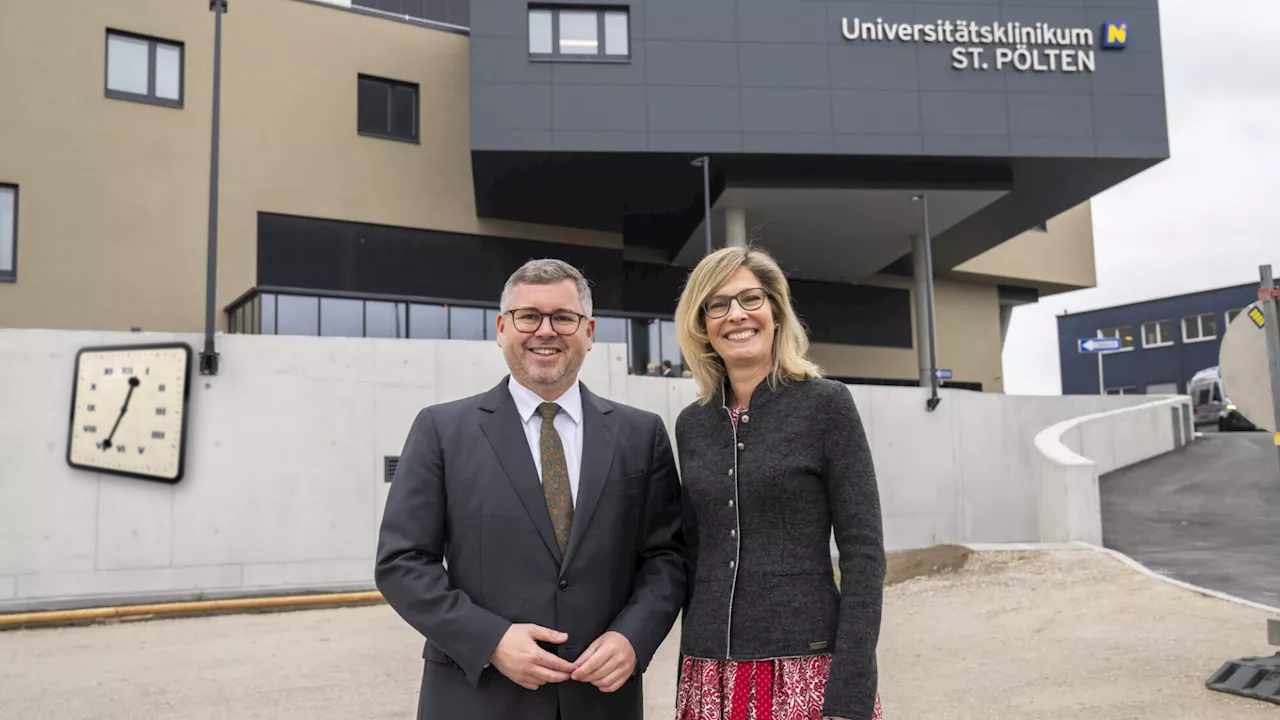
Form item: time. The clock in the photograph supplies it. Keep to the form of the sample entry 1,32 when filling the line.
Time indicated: 12,34
